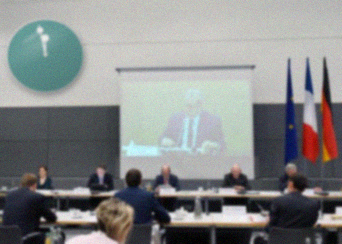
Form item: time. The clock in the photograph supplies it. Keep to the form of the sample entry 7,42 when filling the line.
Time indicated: 11,58
